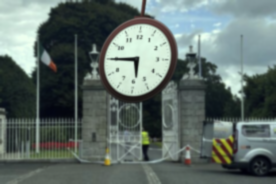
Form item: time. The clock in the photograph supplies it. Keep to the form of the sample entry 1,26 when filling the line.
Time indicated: 5,45
